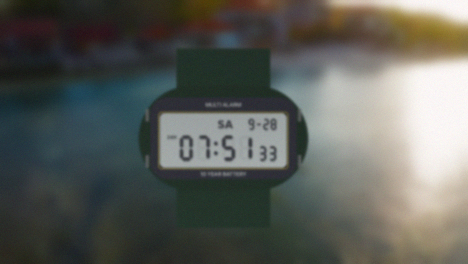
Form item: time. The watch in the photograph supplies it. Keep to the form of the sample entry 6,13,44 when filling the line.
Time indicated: 7,51,33
